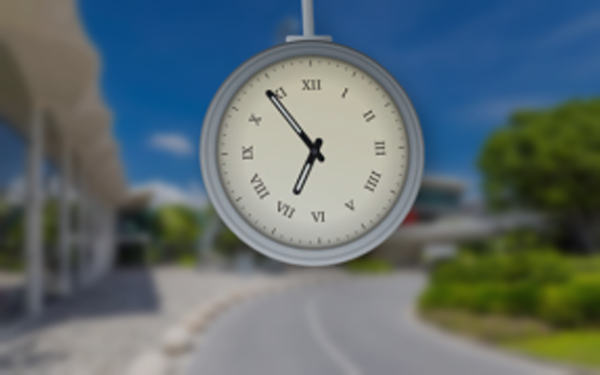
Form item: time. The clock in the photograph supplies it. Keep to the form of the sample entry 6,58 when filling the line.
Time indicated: 6,54
